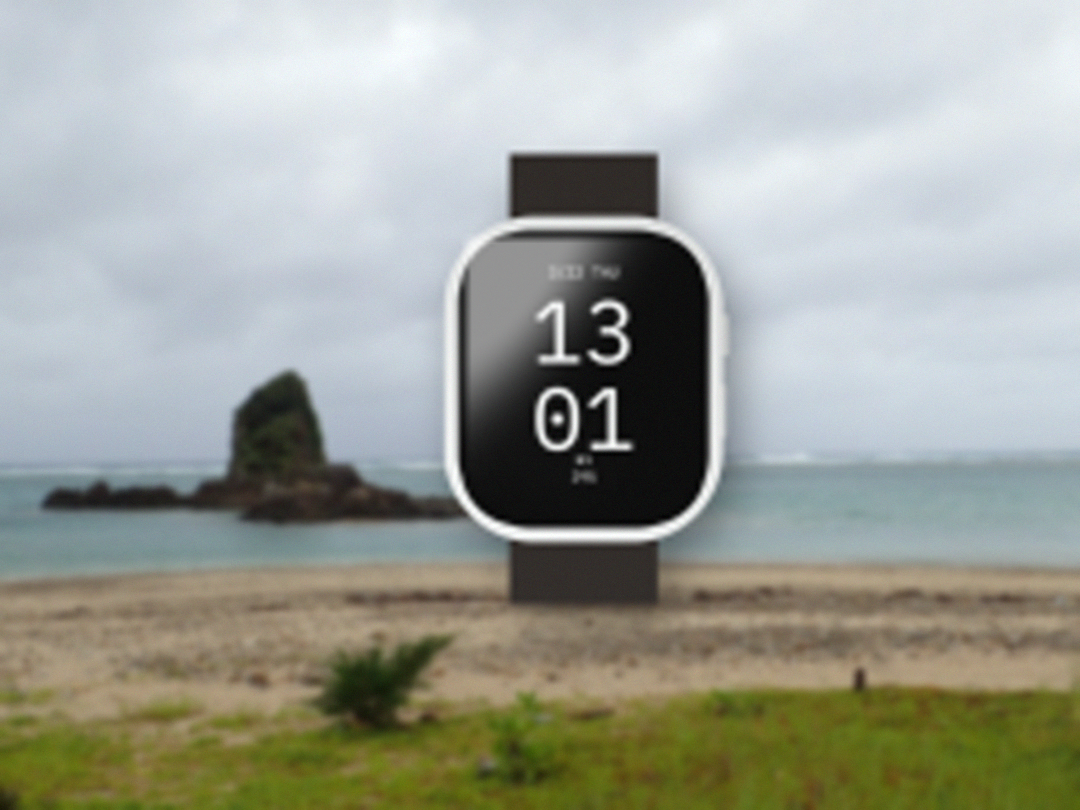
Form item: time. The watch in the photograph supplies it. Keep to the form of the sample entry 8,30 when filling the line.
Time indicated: 13,01
